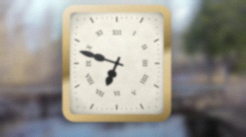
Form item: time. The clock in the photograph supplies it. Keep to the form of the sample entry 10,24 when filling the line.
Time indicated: 6,48
